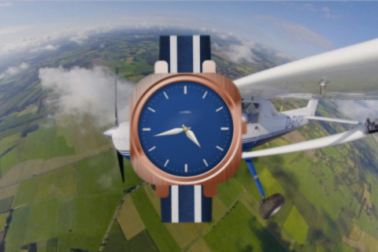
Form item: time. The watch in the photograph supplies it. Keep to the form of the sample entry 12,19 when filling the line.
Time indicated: 4,43
